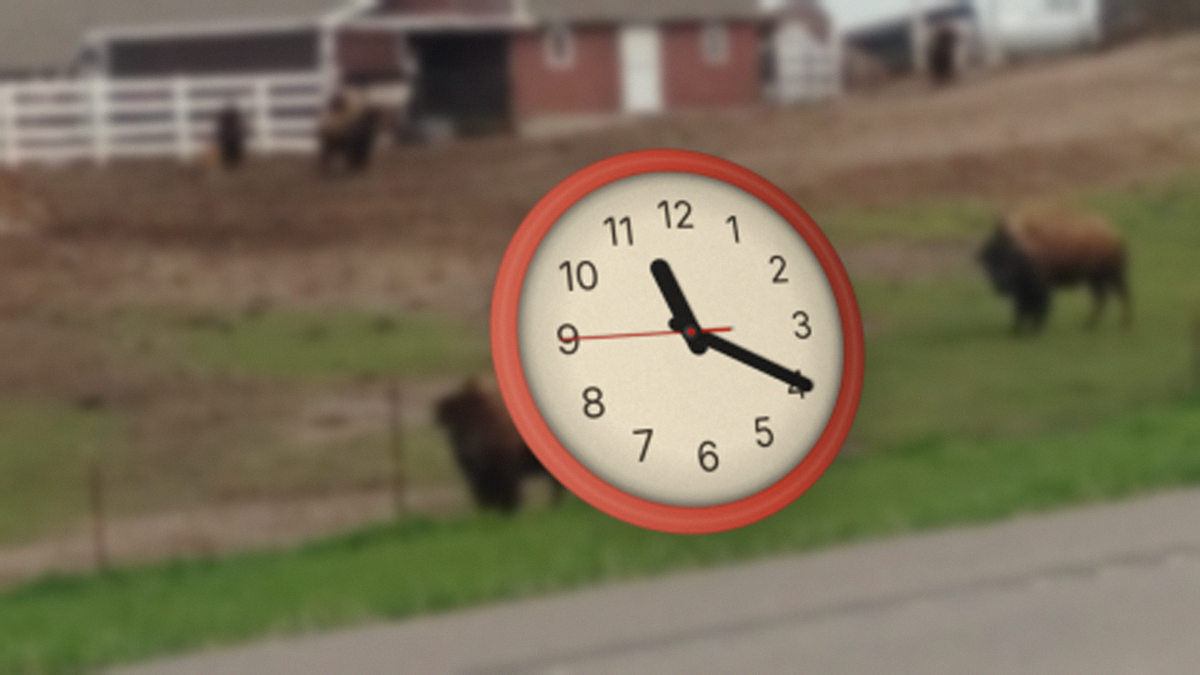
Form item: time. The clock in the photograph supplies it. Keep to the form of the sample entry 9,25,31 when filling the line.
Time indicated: 11,19,45
